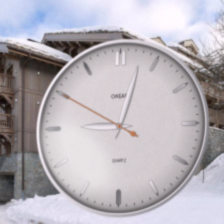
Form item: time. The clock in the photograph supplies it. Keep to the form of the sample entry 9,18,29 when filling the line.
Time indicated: 9,02,50
